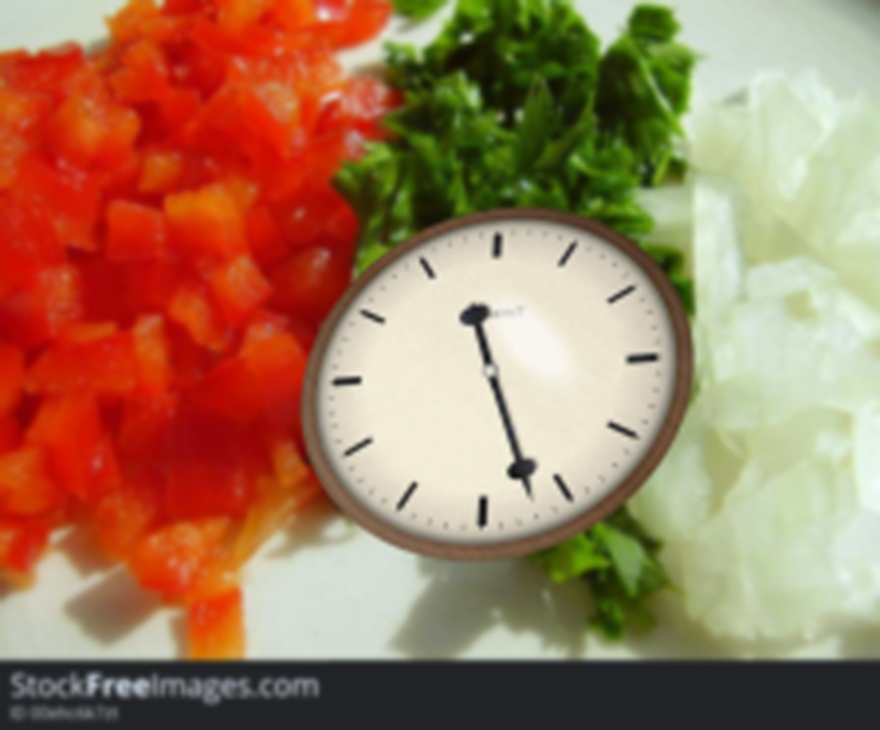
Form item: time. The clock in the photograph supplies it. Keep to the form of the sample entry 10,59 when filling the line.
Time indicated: 11,27
